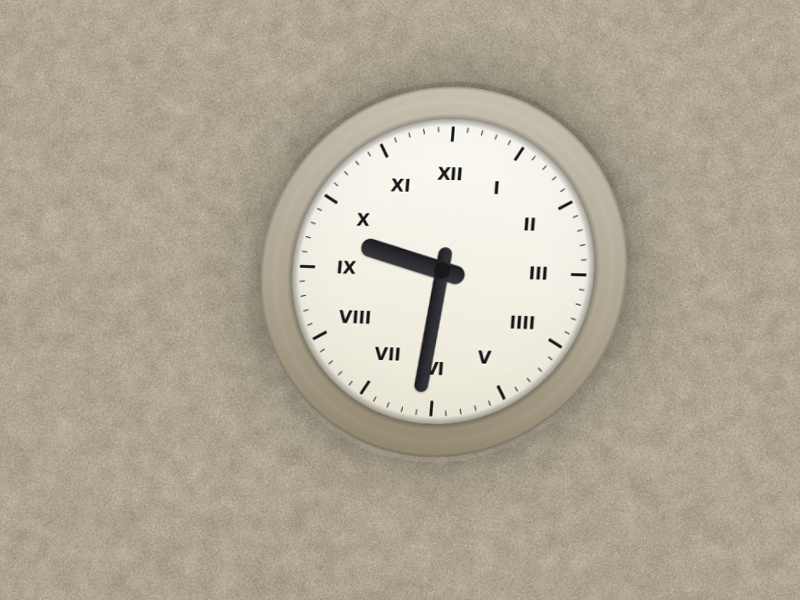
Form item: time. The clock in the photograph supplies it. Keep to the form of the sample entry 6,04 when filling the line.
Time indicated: 9,31
